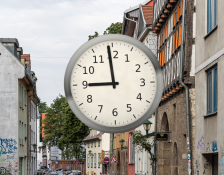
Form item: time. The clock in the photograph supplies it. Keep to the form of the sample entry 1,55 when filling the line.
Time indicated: 8,59
